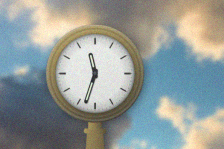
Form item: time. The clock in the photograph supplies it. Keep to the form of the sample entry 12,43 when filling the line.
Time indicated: 11,33
